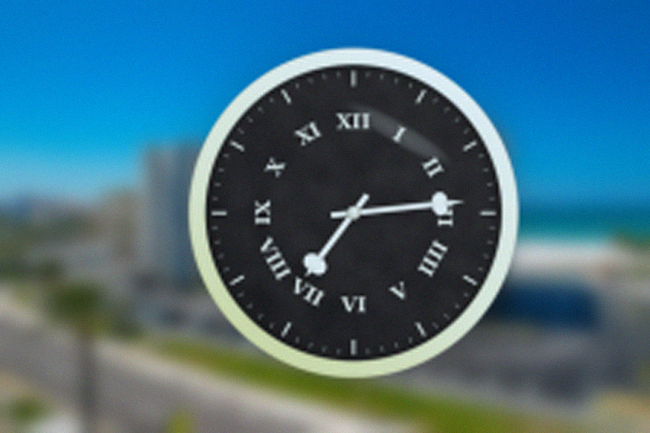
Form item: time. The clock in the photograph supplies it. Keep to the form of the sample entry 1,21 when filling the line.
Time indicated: 7,14
